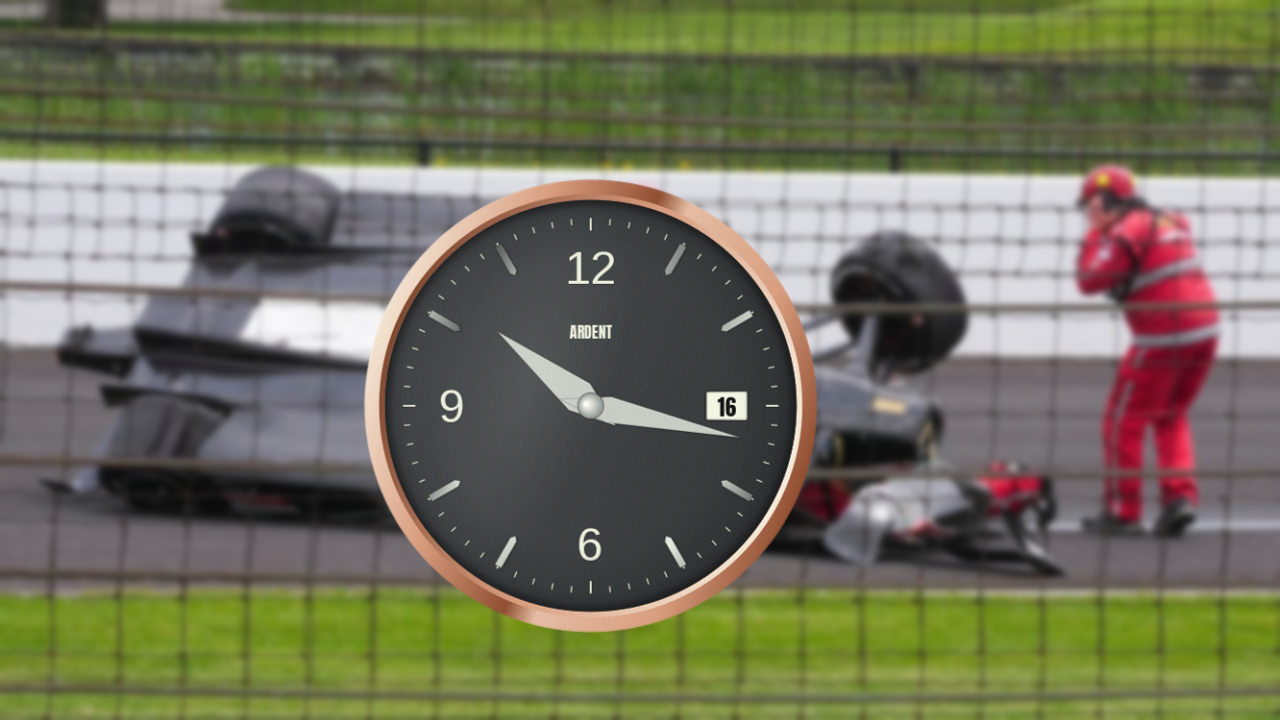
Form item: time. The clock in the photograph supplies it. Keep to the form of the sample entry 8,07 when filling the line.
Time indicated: 10,17
